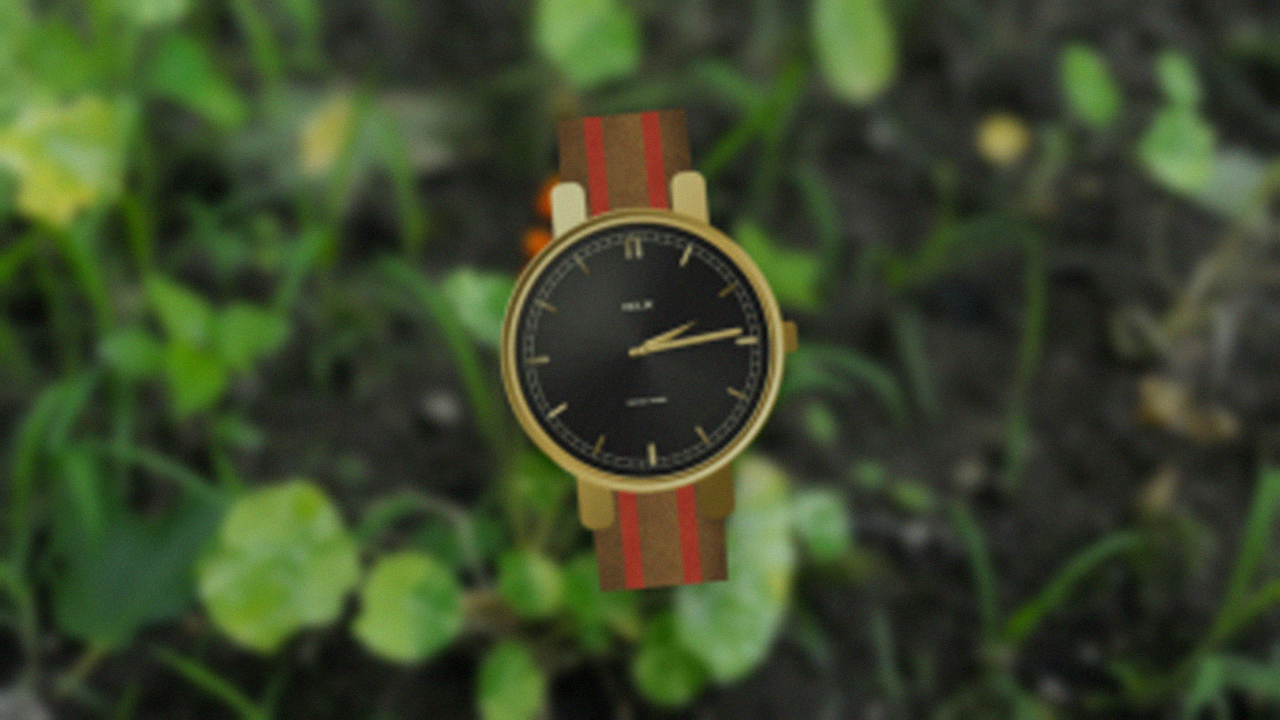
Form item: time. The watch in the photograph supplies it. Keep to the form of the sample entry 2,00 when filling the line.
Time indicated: 2,14
